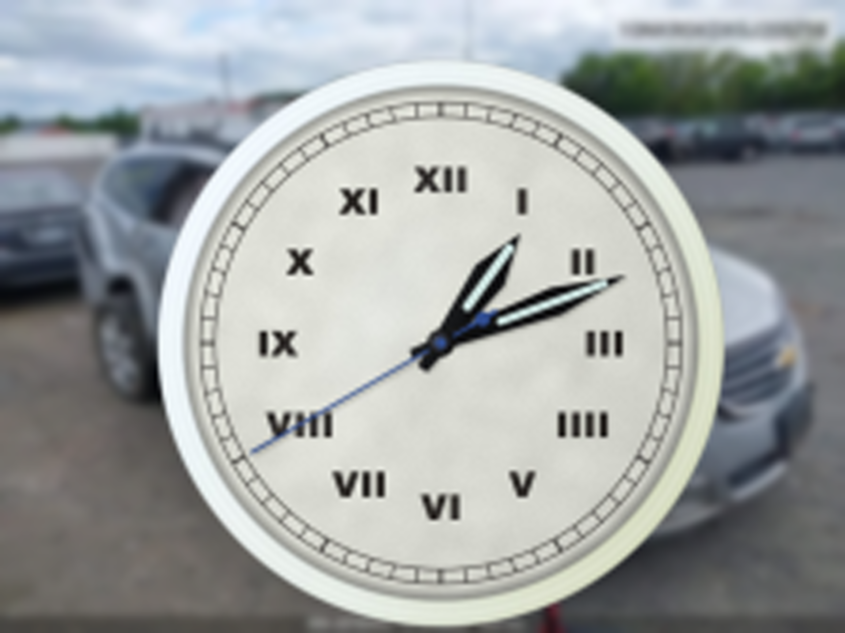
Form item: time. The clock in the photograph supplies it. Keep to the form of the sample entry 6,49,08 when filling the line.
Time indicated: 1,11,40
